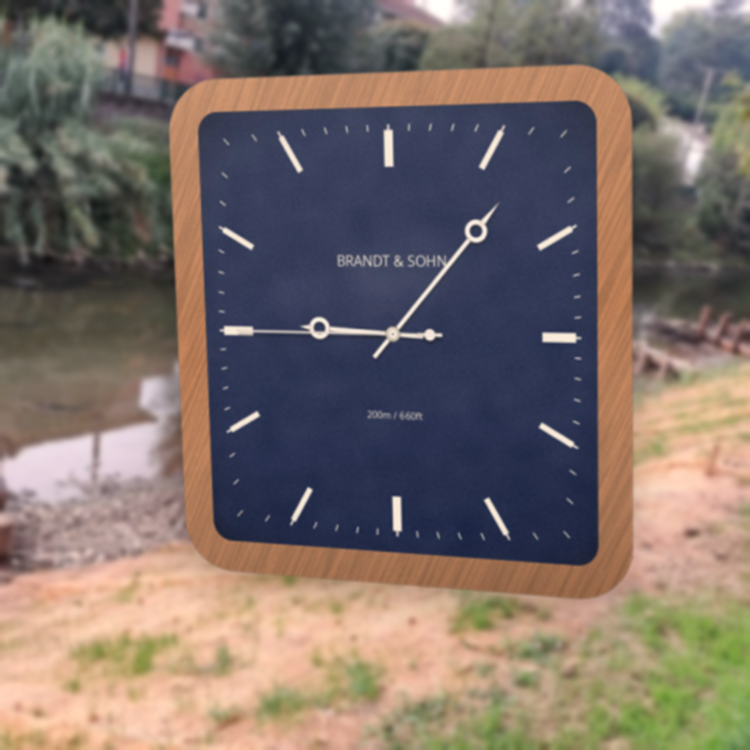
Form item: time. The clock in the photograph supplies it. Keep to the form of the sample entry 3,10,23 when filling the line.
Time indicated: 9,06,45
